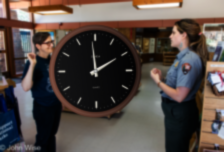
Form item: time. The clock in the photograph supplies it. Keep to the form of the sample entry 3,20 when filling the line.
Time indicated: 1,59
